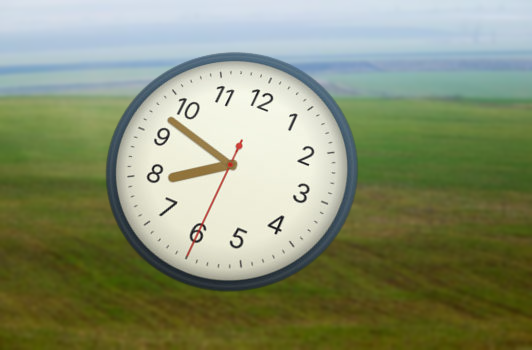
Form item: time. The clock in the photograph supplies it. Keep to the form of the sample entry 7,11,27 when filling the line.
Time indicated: 7,47,30
